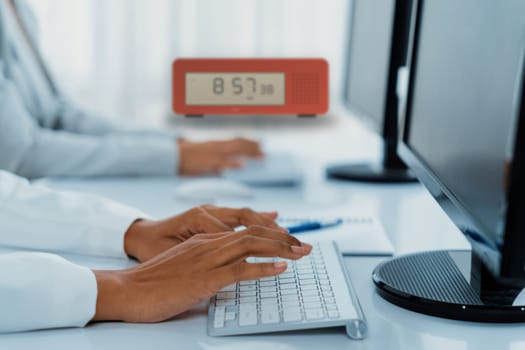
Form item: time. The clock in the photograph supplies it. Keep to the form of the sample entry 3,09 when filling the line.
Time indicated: 8,57
